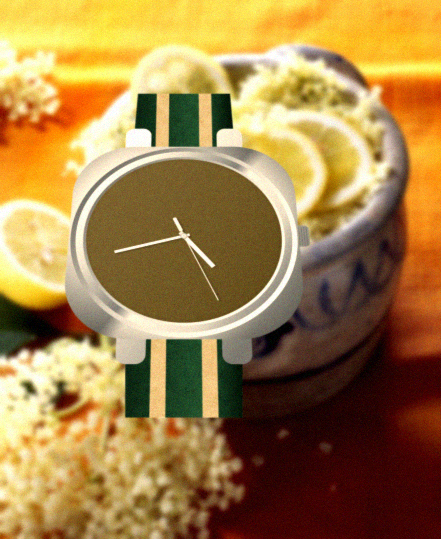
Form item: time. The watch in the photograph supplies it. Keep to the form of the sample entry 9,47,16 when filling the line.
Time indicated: 4,42,26
